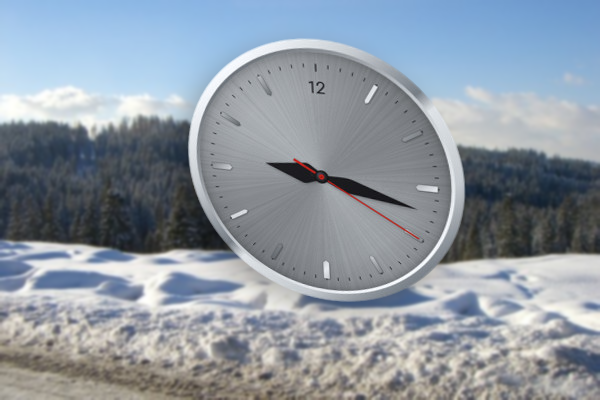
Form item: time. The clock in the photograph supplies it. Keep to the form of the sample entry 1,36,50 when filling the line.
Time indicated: 9,17,20
